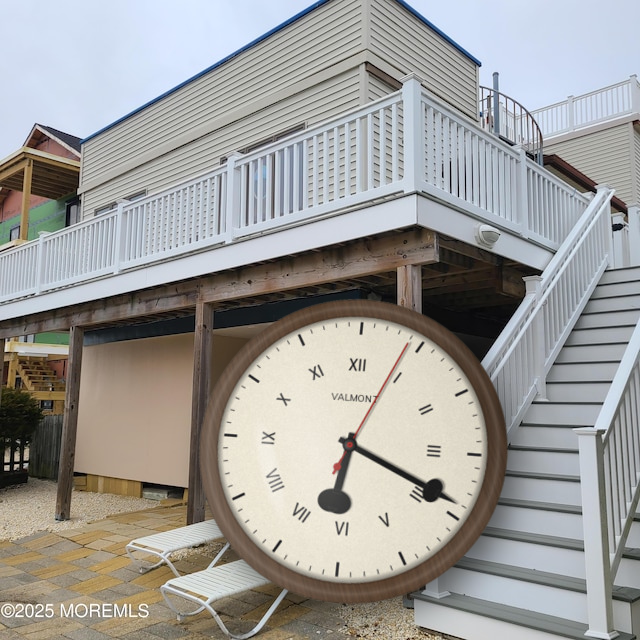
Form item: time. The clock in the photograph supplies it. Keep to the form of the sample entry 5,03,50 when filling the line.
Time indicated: 6,19,04
